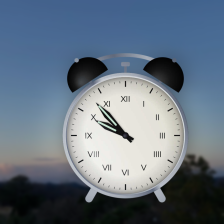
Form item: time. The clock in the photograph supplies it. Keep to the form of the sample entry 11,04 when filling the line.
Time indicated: 9,53
